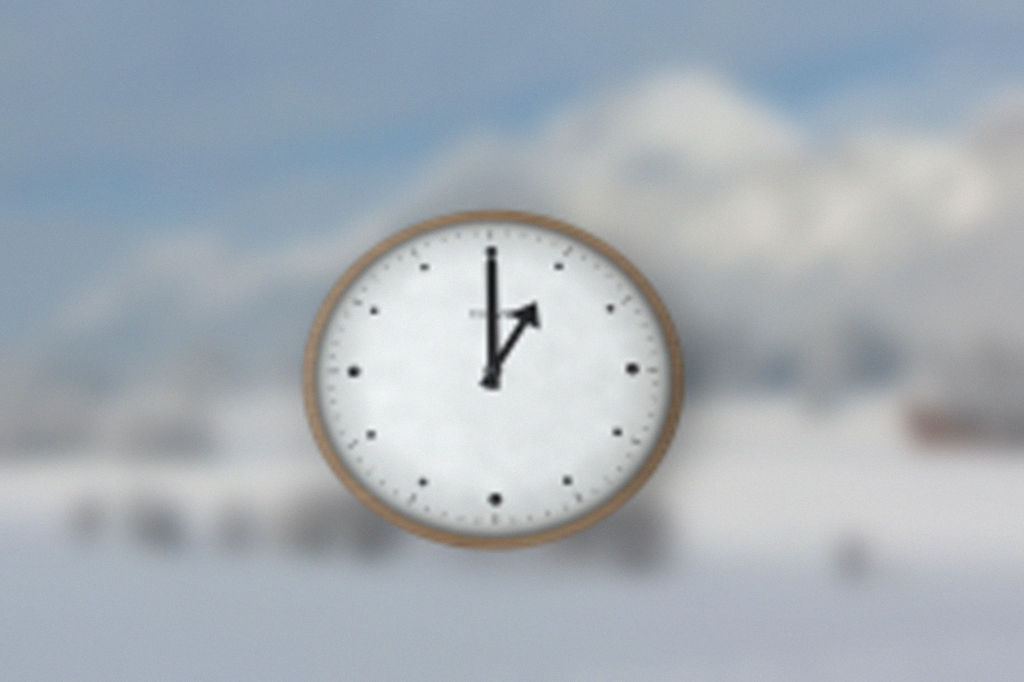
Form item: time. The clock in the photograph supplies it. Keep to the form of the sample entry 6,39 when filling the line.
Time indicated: 1,00
